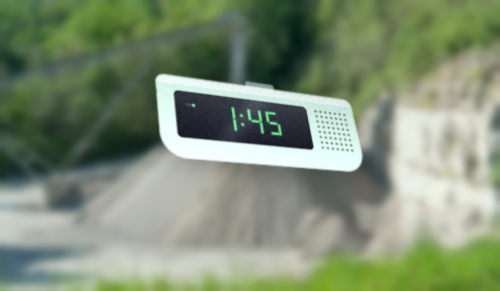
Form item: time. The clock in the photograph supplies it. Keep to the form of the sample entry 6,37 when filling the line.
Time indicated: 1,45
